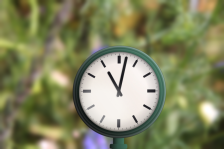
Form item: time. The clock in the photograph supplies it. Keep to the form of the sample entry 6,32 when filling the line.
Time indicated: 11,02
